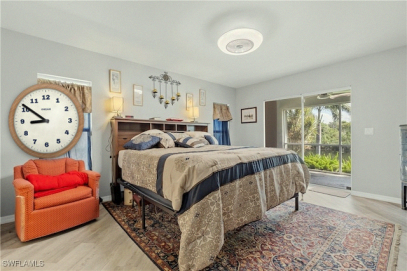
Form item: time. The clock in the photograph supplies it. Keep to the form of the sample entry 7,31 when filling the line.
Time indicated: 8,51
